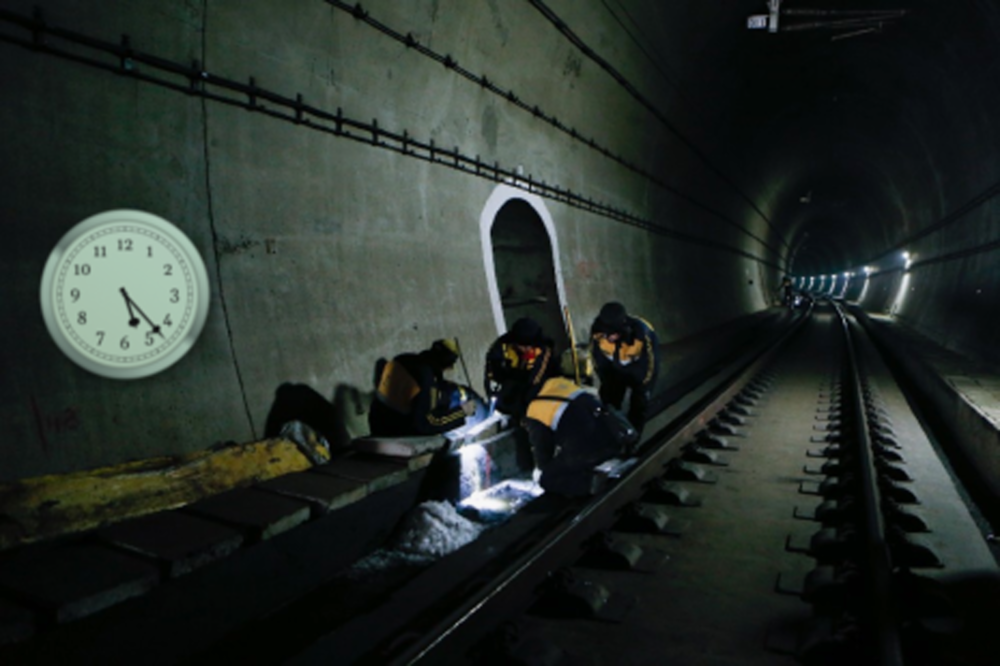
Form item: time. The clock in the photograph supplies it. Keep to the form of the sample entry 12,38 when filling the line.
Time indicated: 5,23
